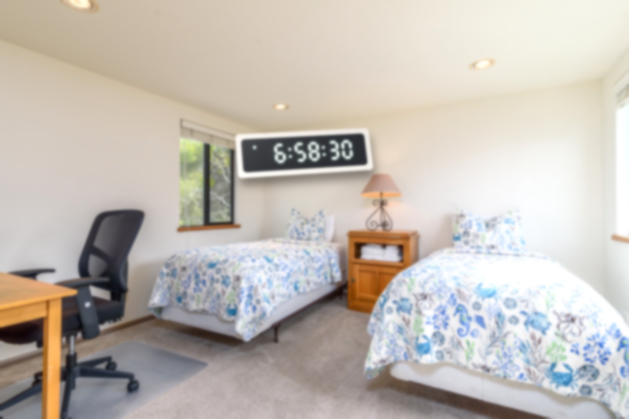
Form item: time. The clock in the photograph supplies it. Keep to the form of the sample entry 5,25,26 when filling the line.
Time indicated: 6,58,30
